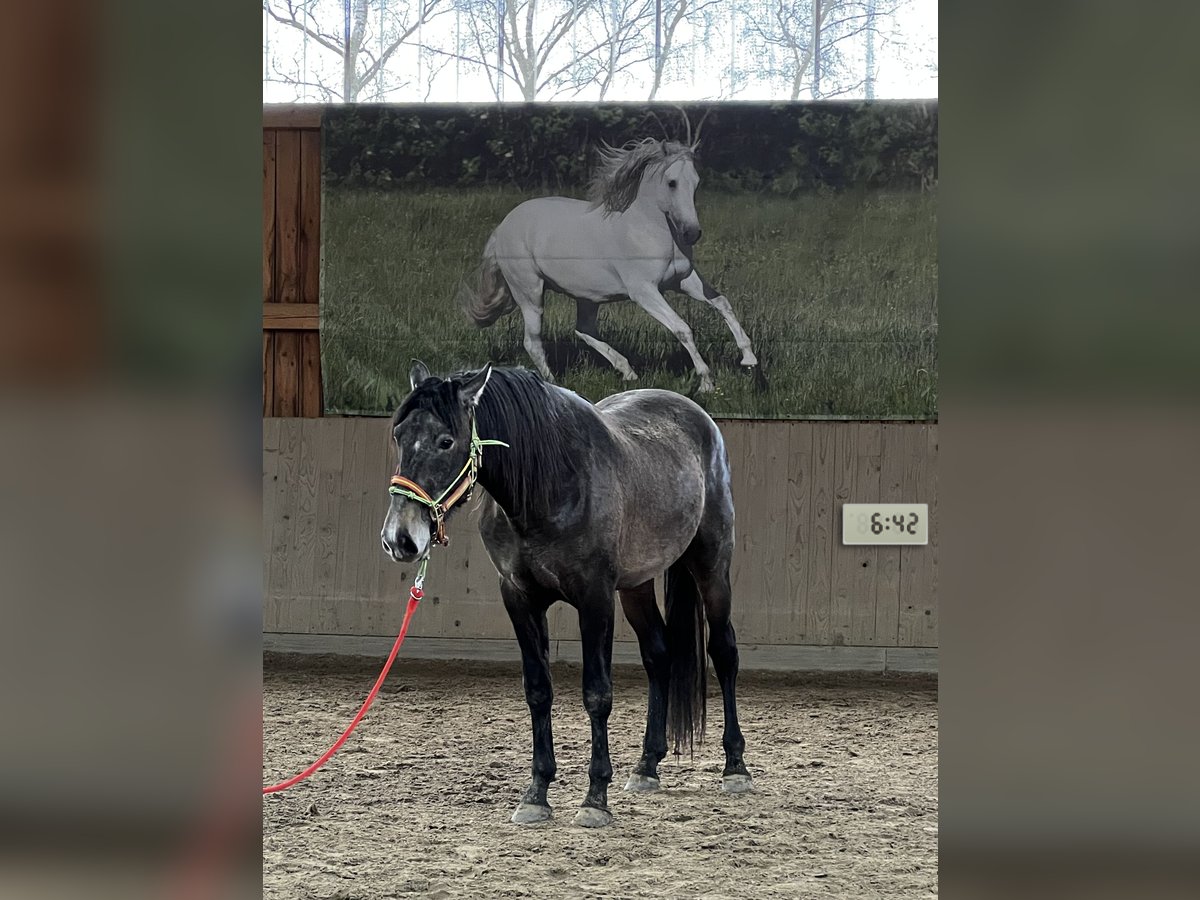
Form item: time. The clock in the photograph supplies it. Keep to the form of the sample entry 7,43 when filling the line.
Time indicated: 6,42
